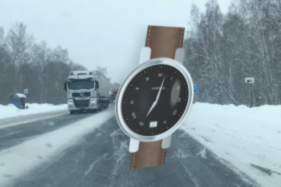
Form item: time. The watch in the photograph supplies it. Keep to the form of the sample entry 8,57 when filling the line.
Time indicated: 7,02
